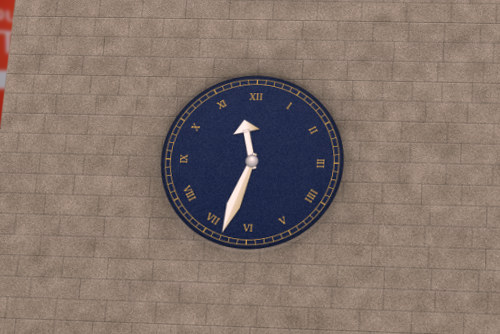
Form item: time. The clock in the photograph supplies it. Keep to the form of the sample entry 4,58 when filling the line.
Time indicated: 11,33
